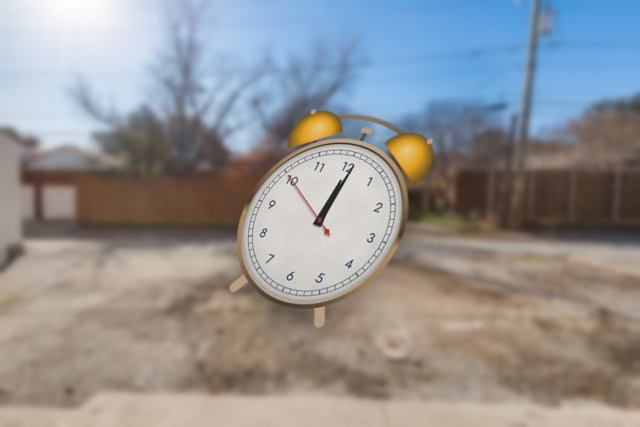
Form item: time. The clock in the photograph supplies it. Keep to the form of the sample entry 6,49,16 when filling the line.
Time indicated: 12,00,50
